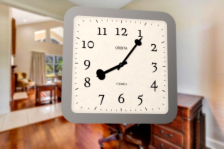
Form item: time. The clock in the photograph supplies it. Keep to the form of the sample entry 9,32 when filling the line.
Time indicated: 8,06
